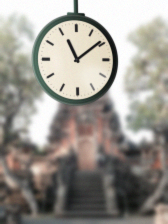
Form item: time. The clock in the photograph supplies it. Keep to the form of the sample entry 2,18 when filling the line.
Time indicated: 11,09
